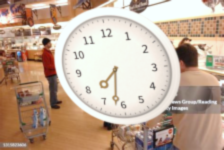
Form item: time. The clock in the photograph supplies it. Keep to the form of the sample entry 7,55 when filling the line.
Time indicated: 7,32
